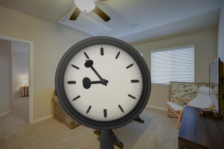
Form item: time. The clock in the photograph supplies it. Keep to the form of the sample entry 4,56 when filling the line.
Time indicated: 8,54
